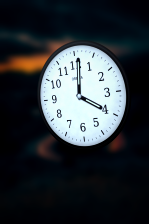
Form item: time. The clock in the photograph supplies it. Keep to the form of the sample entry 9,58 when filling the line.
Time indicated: 4,01
